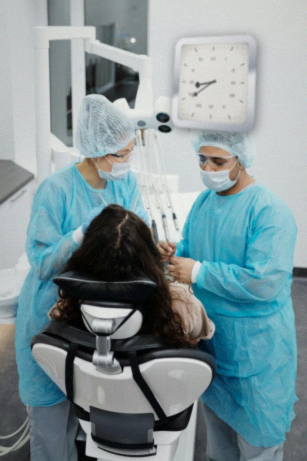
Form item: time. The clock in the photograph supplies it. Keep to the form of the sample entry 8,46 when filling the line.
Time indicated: 8,39
